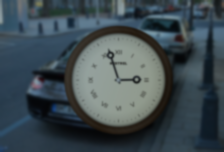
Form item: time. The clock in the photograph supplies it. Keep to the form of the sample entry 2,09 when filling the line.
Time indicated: 2,57
